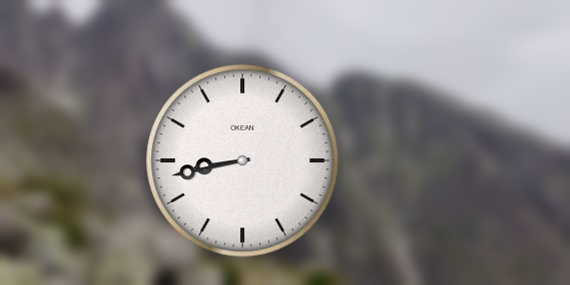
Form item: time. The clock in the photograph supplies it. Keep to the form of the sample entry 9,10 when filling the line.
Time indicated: 8,43
